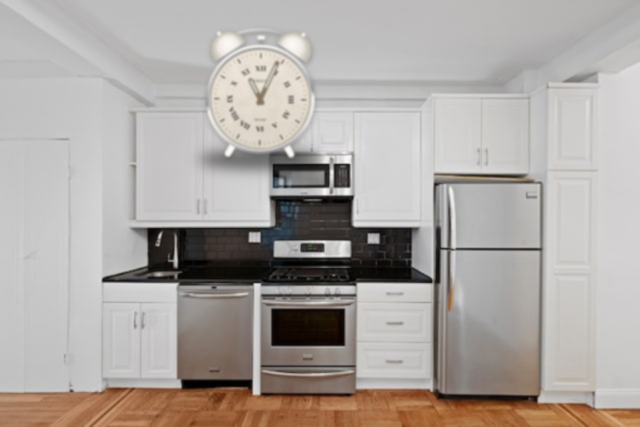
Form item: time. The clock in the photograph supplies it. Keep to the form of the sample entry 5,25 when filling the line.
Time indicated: 11,04
